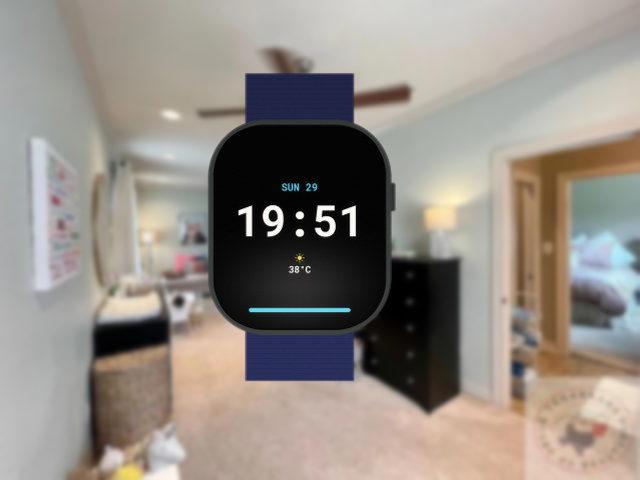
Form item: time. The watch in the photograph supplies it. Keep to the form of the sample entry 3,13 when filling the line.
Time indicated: 19,51
